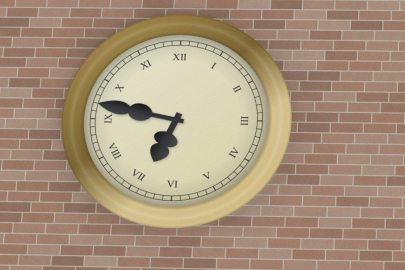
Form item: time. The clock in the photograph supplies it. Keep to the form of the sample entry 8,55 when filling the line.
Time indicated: 6,47
